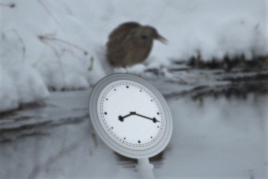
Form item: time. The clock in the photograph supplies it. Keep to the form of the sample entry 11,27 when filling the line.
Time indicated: 8,18
